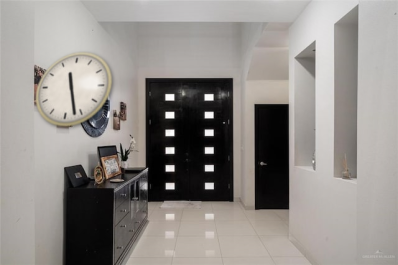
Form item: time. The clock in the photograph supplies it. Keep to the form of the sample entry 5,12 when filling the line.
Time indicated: 11,27
